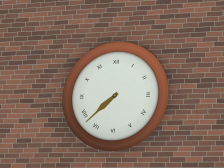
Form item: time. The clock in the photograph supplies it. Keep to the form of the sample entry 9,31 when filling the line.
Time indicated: 7,38
